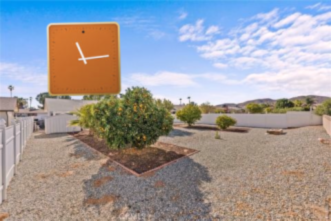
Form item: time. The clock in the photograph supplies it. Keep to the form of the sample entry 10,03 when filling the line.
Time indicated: 11,14
